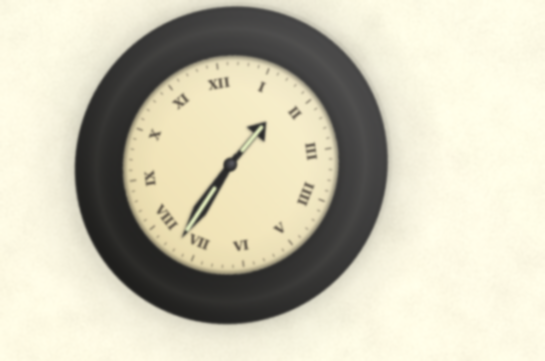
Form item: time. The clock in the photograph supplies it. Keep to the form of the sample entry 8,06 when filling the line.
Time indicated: 1,37
